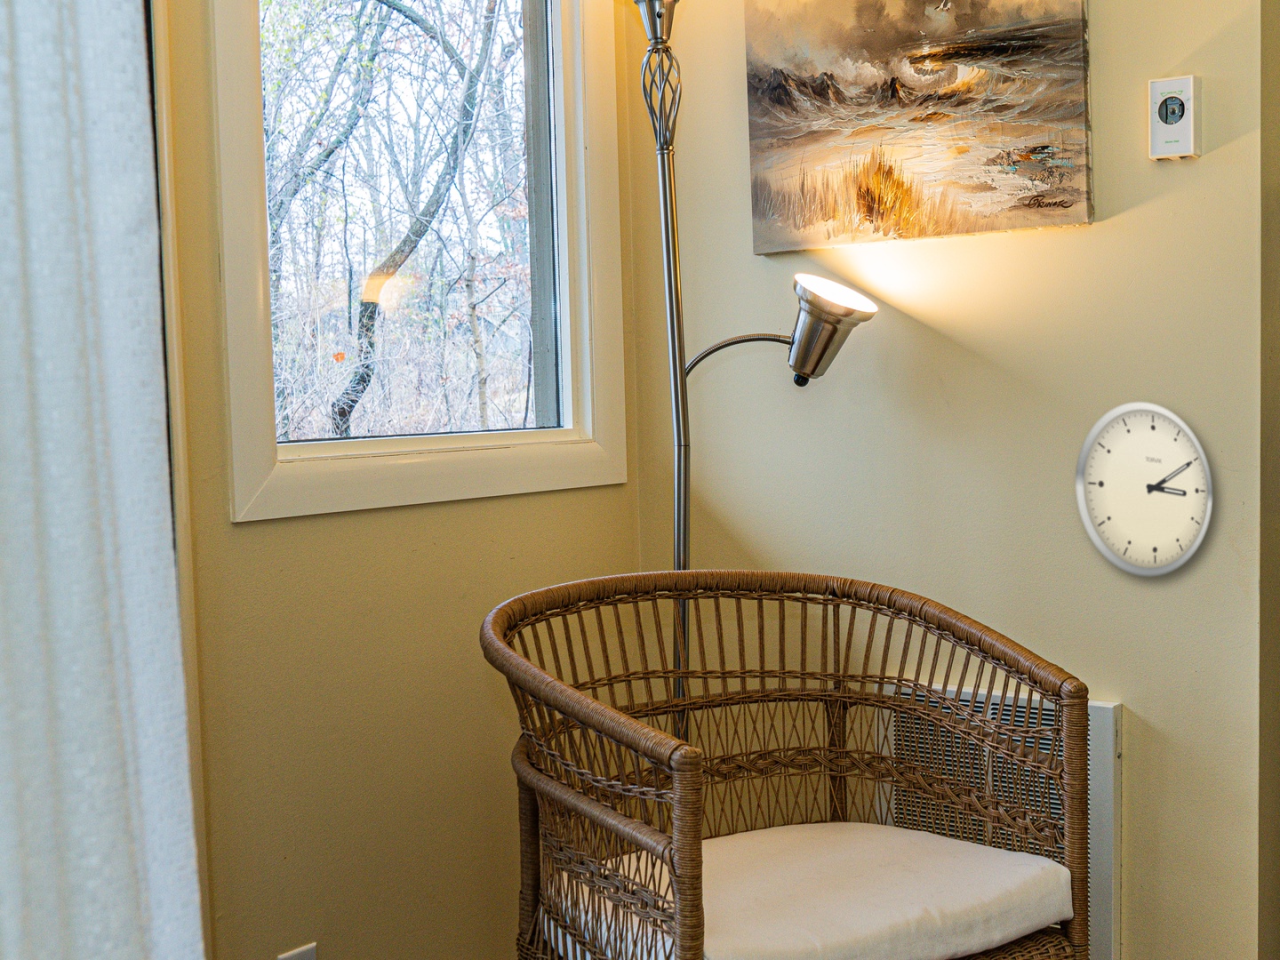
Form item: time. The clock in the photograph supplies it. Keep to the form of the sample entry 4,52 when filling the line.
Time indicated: 3,10
